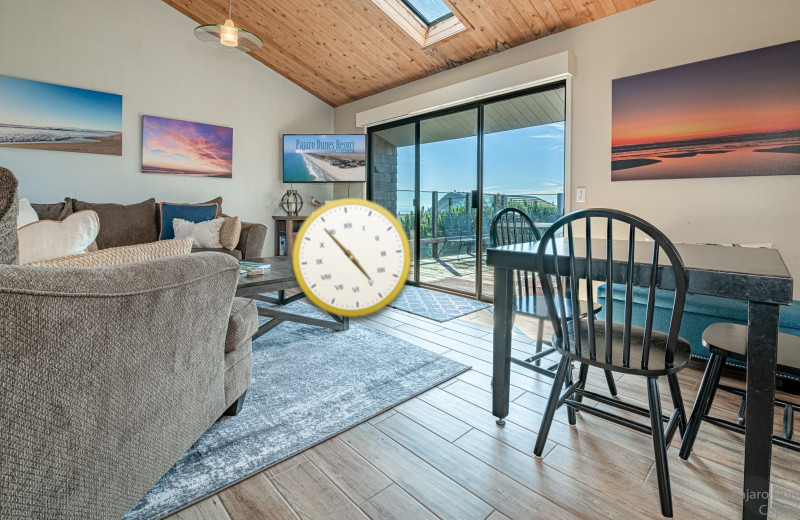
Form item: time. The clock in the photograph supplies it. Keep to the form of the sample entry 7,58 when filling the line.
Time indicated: 4,54
